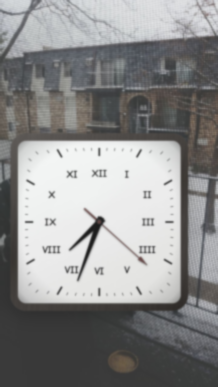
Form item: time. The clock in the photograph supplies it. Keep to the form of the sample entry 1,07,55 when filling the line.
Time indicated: 7,33,22
